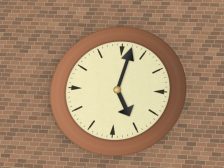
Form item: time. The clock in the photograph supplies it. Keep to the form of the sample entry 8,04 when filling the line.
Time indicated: 5,02
